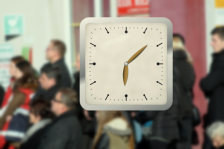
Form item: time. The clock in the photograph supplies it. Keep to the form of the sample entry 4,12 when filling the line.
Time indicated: 6,08
